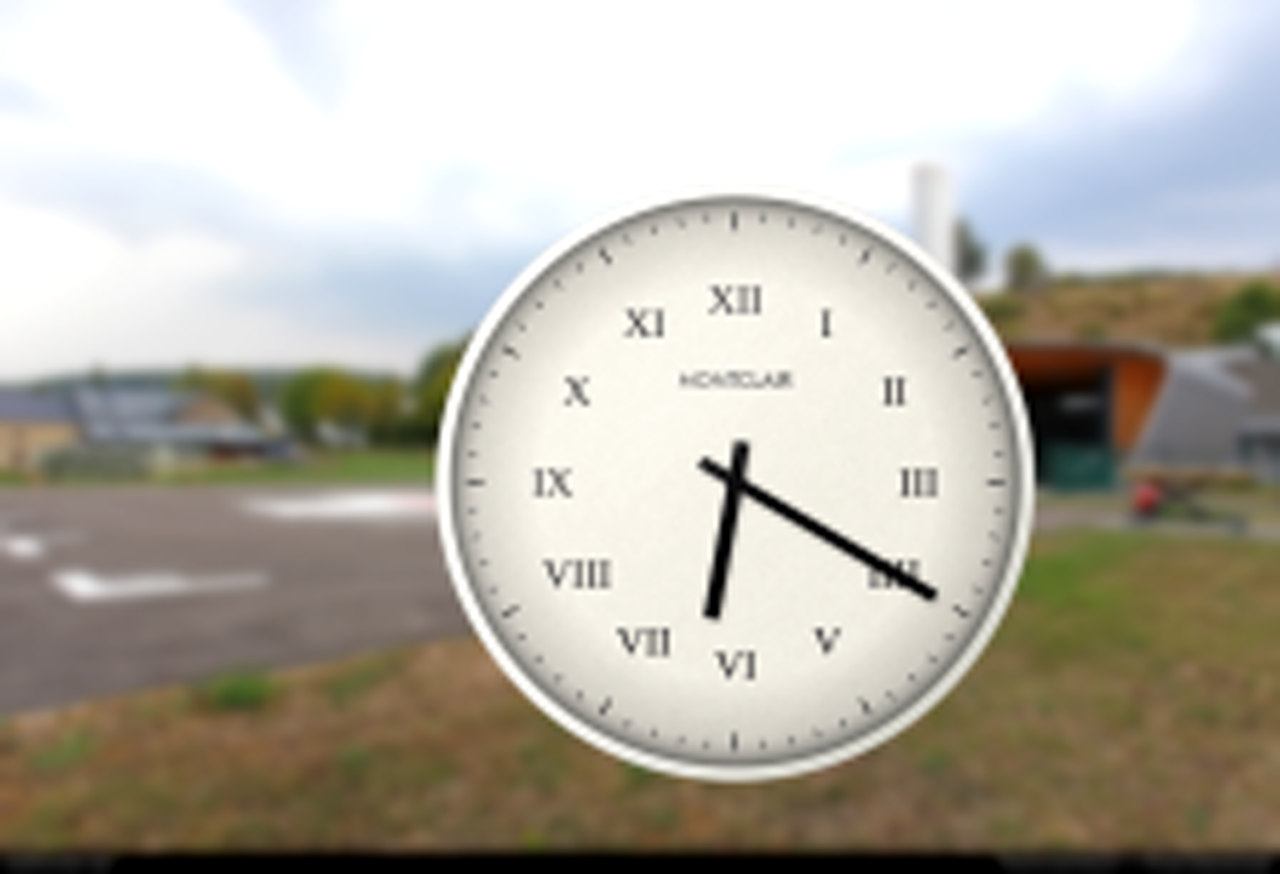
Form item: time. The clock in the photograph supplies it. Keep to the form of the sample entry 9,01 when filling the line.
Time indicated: 6,20
